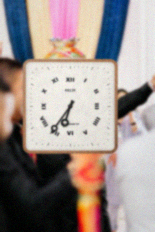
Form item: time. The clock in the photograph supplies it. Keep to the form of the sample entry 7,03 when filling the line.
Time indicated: 6,36
